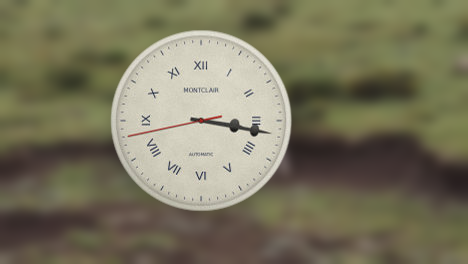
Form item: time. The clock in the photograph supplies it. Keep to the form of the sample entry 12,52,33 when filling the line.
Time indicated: 3,16,43
